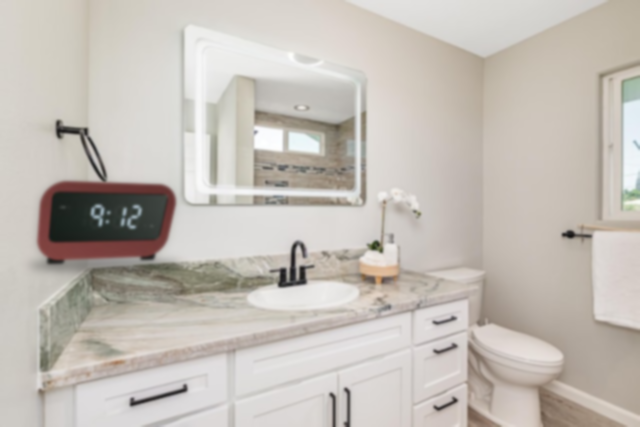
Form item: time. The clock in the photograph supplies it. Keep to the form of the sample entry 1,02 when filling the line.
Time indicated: 9,12
